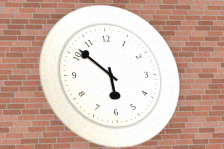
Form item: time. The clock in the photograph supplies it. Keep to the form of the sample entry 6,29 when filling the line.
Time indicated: 5,52
